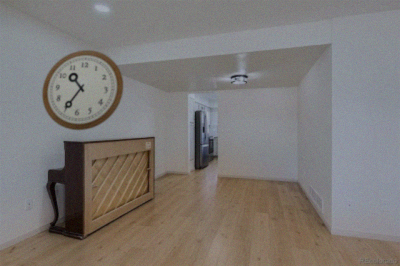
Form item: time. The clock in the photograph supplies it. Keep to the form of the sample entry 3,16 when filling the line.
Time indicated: 10,35
